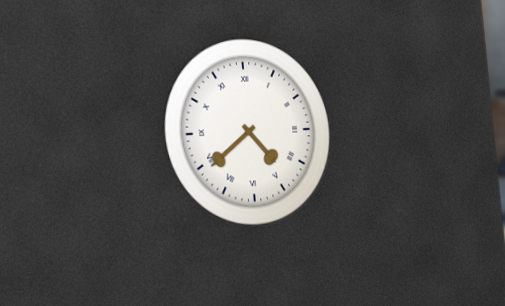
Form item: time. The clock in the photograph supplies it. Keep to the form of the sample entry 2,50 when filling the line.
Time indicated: 4,39
